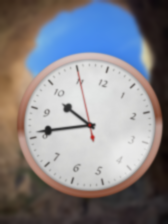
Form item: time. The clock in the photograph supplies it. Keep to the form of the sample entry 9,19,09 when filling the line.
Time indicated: 9,40,55
